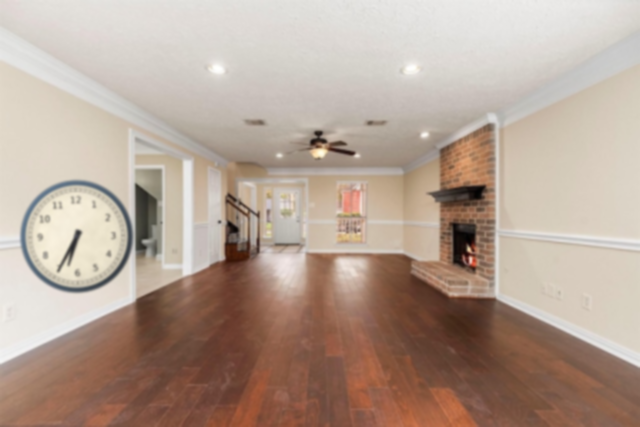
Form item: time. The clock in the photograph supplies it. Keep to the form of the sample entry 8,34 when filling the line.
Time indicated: 6,35
